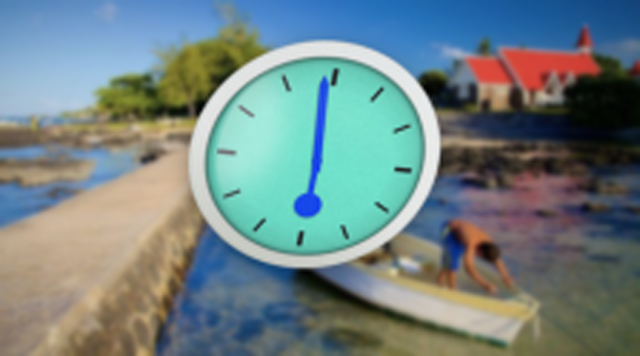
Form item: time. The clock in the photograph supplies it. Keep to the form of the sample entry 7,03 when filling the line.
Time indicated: 5,59
